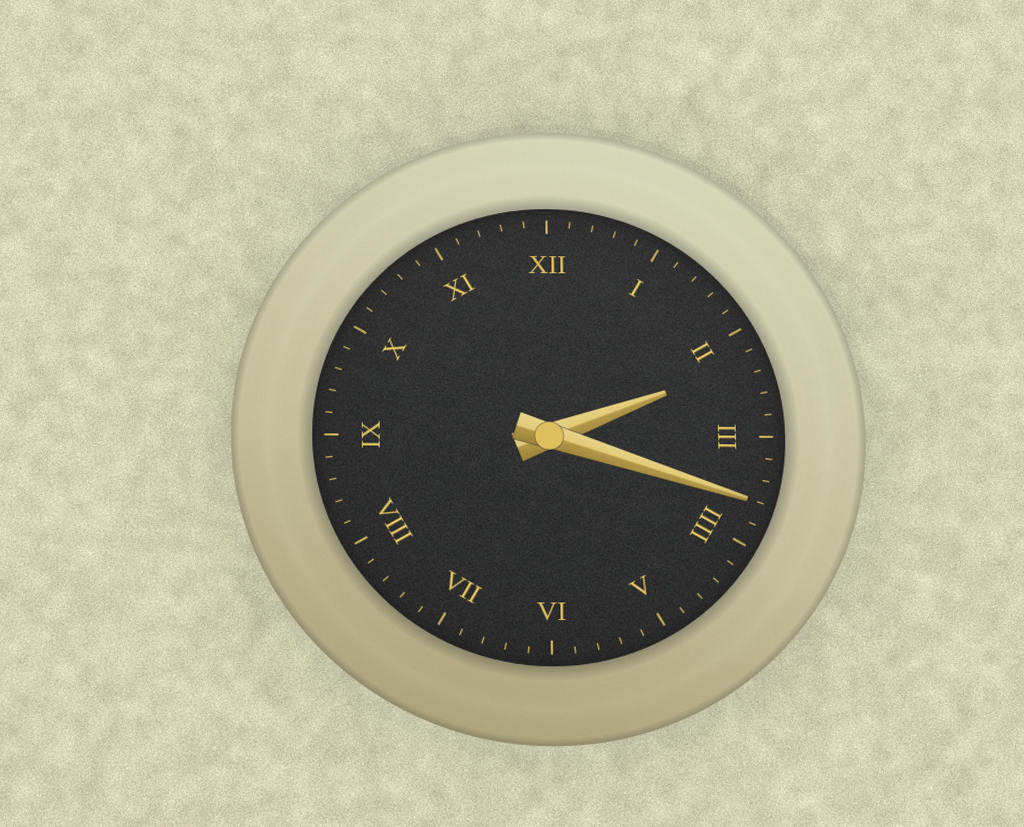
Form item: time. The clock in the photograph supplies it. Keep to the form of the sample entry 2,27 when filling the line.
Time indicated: 2,18
